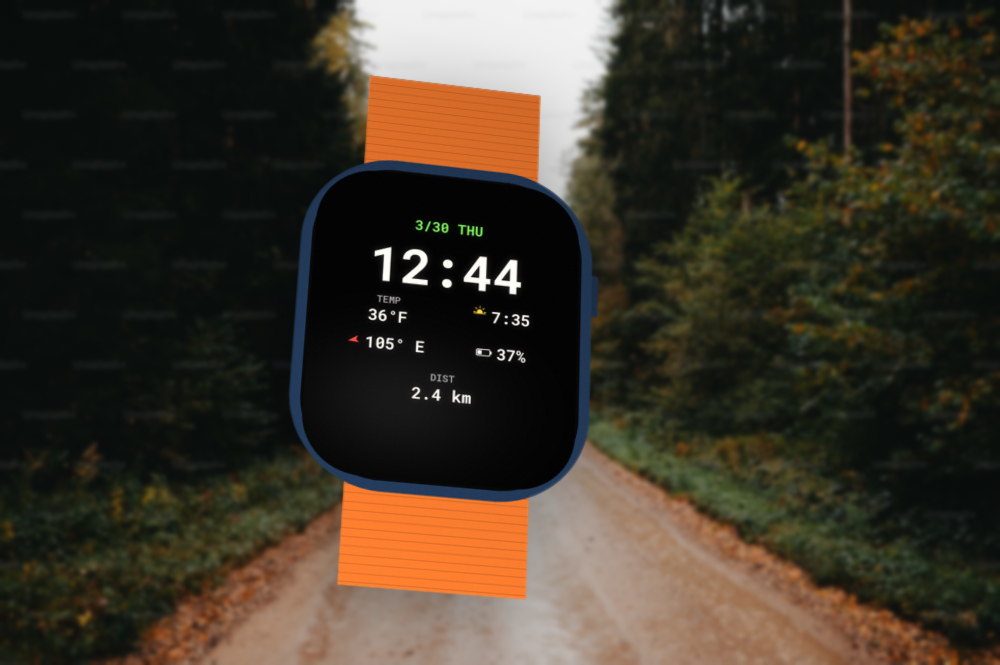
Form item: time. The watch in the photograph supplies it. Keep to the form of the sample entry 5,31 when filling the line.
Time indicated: 12,44
